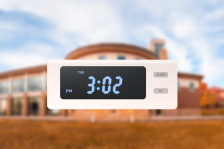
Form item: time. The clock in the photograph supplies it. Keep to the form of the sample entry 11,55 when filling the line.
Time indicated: 3,02
